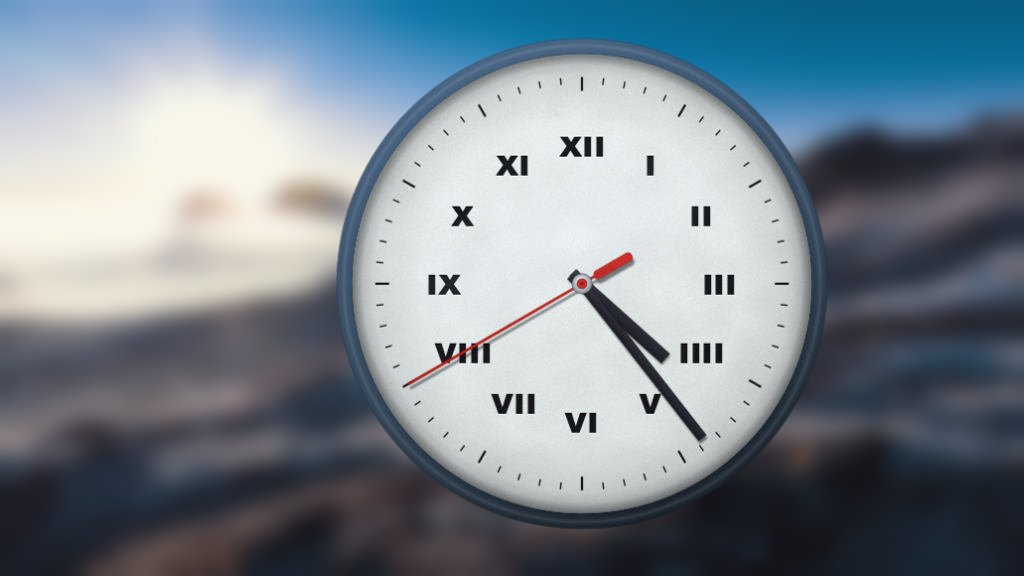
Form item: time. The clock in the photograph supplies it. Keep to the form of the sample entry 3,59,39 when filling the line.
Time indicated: 4,23,40
